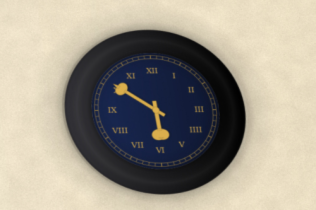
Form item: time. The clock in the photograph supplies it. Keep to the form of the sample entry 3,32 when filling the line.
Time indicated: 5,51
